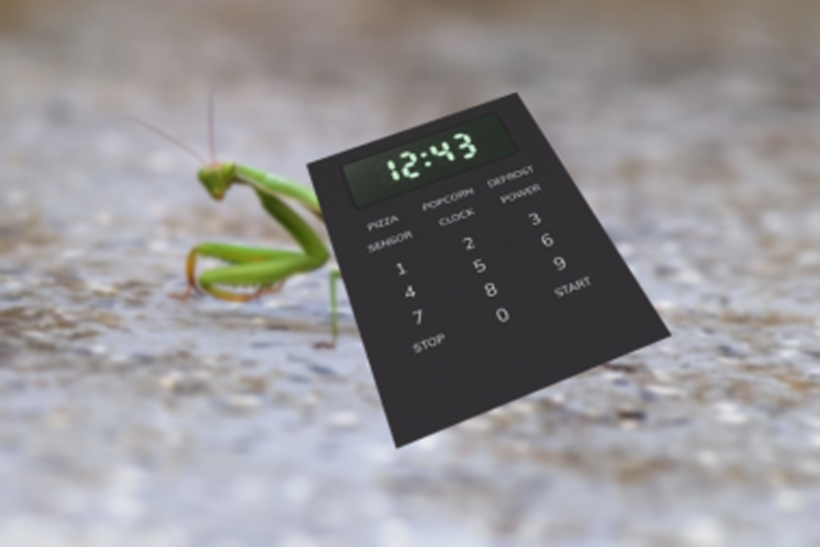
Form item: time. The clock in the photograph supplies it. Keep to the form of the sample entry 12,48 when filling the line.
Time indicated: 12,43
